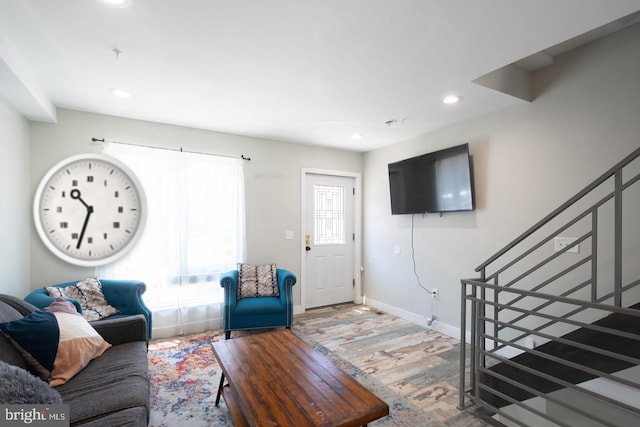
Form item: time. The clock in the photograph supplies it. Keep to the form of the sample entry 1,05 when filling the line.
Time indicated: 10,33
